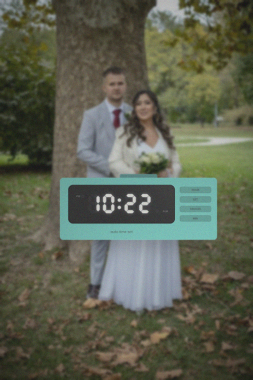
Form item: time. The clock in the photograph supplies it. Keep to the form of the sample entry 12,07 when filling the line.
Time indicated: 10,22
